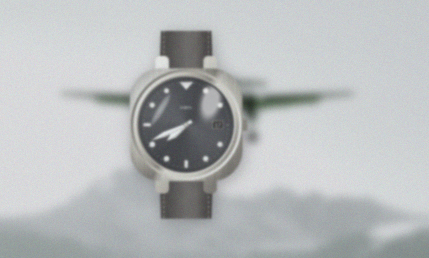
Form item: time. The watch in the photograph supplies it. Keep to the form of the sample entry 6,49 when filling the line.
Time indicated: 7,41
